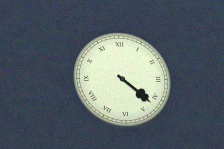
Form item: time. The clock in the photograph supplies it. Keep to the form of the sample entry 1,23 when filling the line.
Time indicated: 4,22
